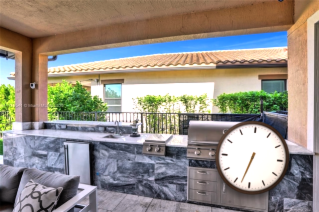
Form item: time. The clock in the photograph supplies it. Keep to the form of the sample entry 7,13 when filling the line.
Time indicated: 6,33
